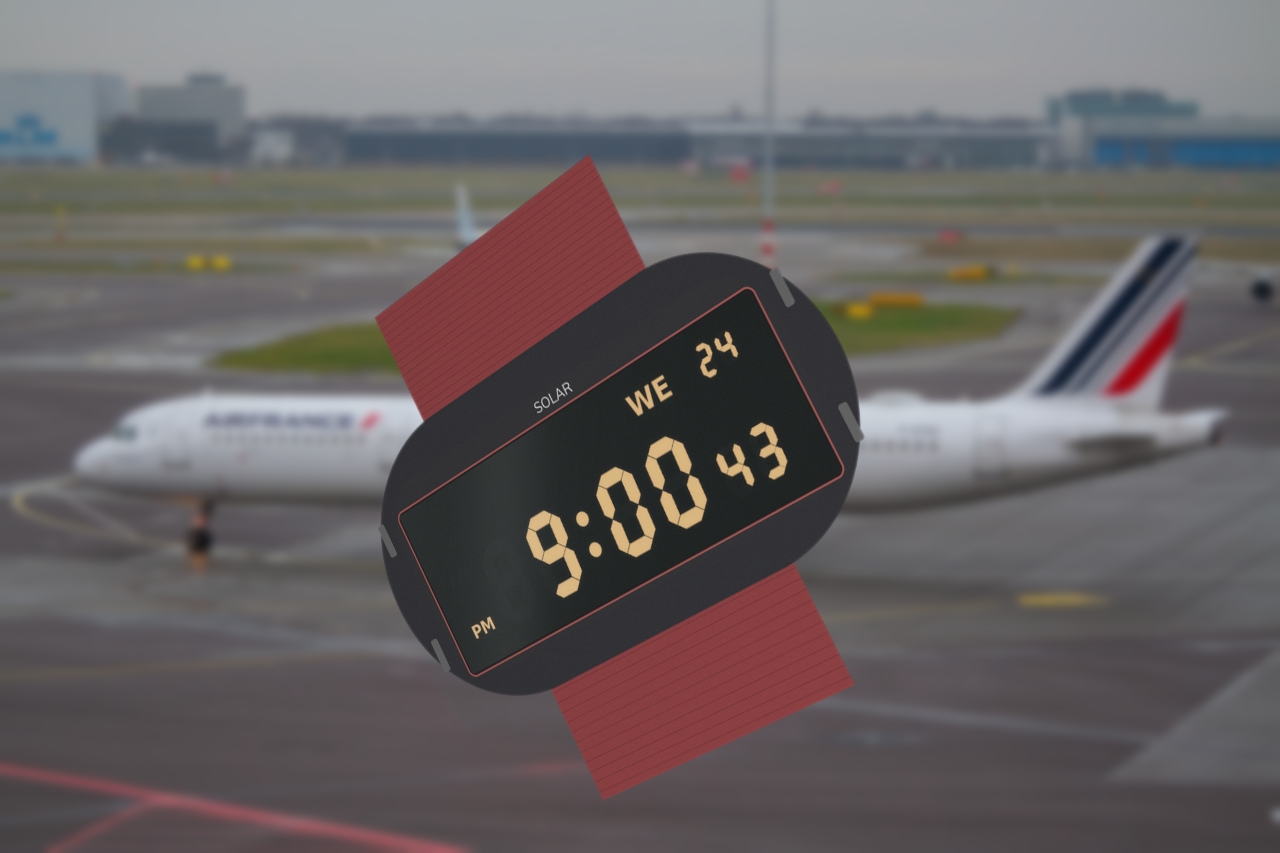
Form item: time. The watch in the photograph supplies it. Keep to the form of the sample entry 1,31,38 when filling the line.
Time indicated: 9,00,43
